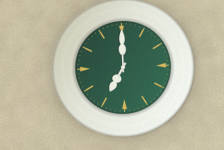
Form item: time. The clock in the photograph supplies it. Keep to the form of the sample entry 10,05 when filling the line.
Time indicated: 7,00
